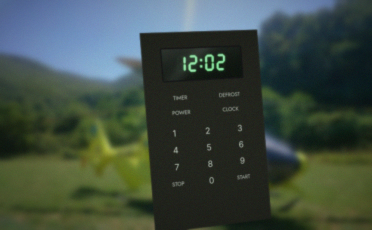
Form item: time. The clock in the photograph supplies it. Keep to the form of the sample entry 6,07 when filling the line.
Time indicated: 12,02
